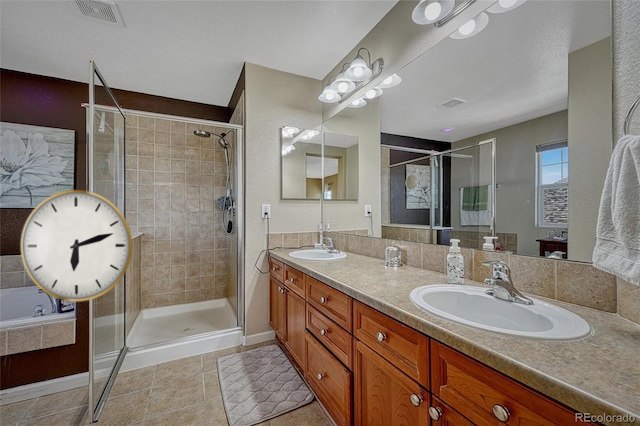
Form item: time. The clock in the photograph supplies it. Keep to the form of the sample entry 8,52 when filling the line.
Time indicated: 6,12
